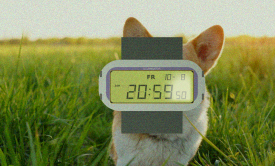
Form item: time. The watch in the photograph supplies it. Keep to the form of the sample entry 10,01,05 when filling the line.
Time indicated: 20,59,50
